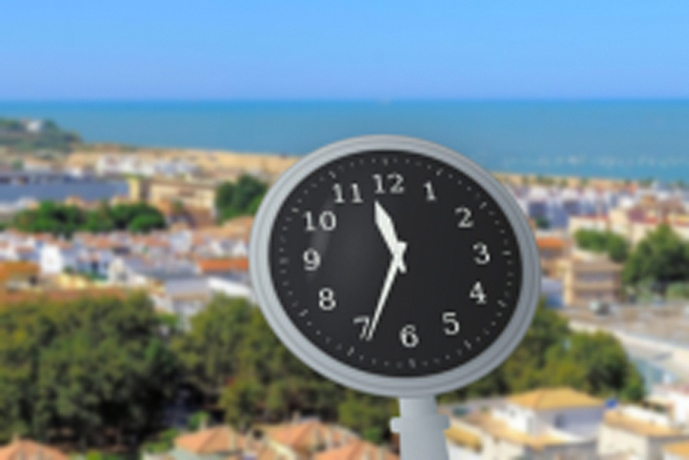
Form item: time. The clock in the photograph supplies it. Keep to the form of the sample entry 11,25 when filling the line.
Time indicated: 11,34
